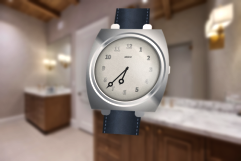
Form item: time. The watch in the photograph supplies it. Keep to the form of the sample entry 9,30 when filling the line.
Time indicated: 6,37
